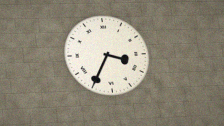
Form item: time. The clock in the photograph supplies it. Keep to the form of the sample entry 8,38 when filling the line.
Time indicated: 3,35
